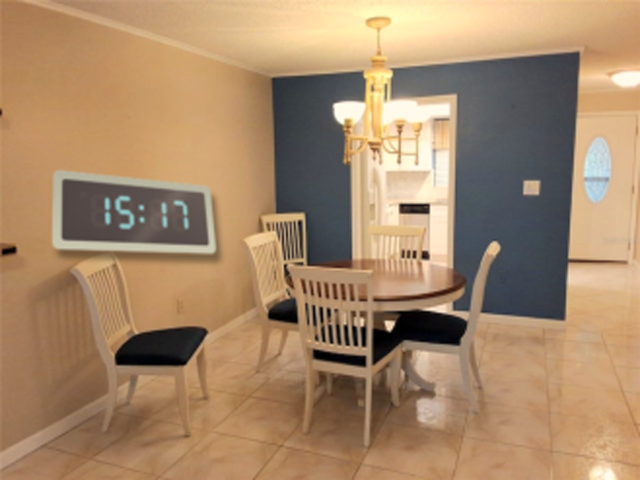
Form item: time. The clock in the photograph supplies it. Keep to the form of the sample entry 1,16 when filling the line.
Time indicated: 15,17
